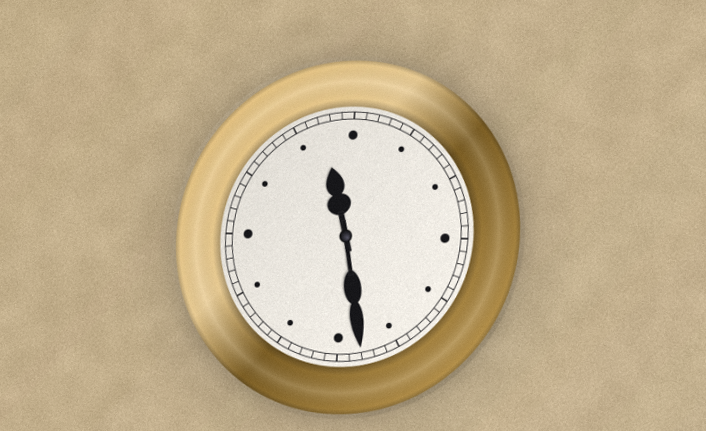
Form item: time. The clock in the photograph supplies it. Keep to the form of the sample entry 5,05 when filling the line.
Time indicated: 11,28
